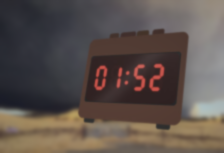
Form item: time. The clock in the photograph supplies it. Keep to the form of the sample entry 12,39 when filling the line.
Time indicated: 1,52
